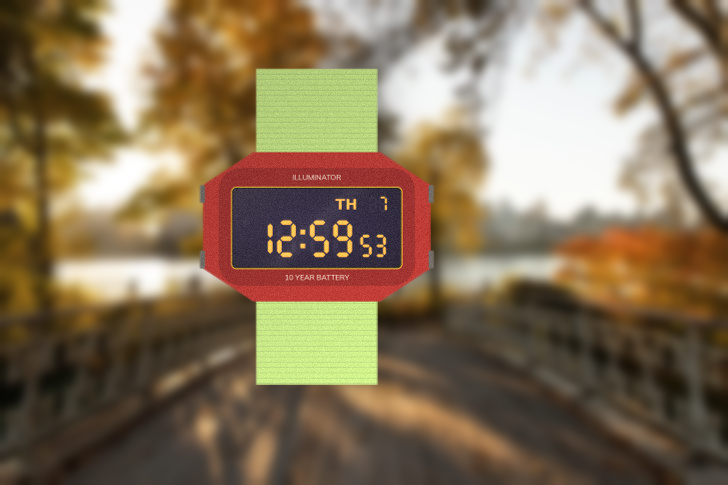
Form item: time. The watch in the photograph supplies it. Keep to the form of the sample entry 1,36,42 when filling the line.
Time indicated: 12,59,53
